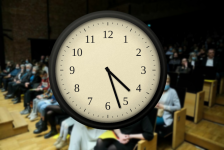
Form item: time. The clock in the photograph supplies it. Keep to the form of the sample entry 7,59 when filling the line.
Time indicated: 4,27
